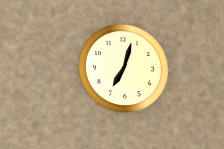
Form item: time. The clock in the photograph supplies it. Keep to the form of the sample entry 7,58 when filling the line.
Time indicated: 7,03
